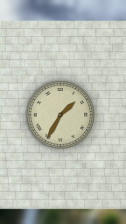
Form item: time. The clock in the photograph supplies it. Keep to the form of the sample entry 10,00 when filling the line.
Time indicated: 1,35
